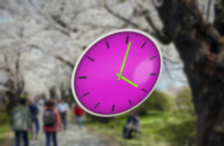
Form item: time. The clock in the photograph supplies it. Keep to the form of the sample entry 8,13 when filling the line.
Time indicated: 4,01
